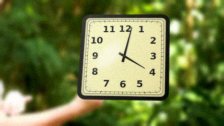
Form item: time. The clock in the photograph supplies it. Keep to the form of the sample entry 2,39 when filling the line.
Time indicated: 4,02
